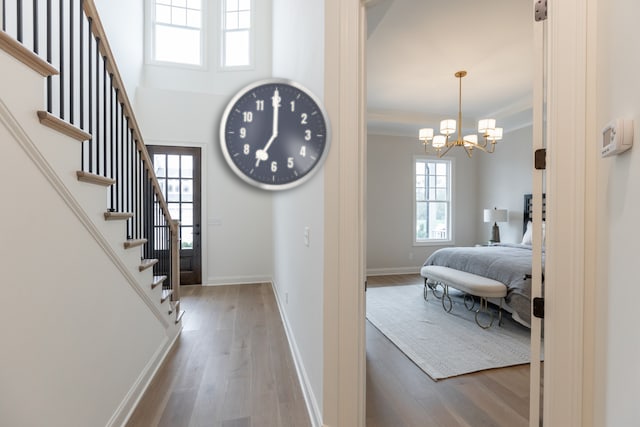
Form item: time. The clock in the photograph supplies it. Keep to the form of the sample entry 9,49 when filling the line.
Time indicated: 7,00
